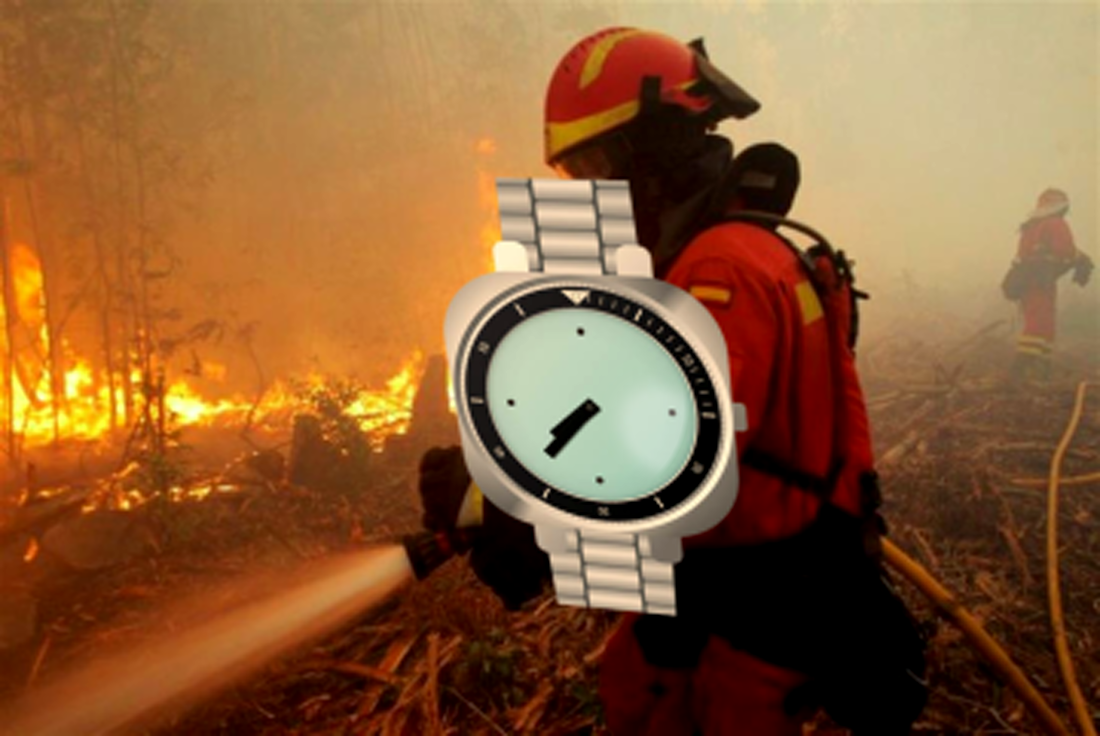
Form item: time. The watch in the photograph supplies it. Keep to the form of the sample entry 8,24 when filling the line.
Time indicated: 7,37
